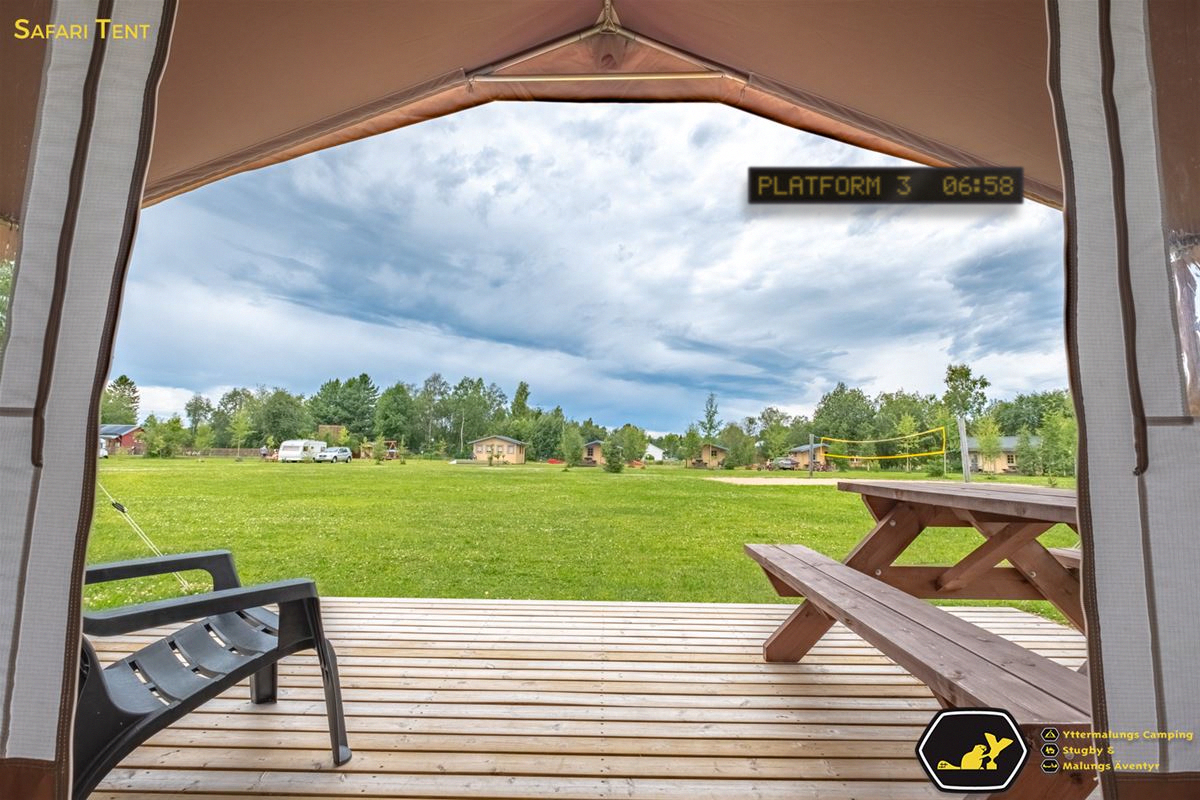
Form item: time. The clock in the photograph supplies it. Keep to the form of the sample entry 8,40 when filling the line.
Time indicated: 6,58
